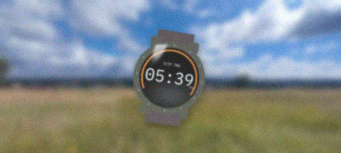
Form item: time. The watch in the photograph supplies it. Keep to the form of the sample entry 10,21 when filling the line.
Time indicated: 5,39
